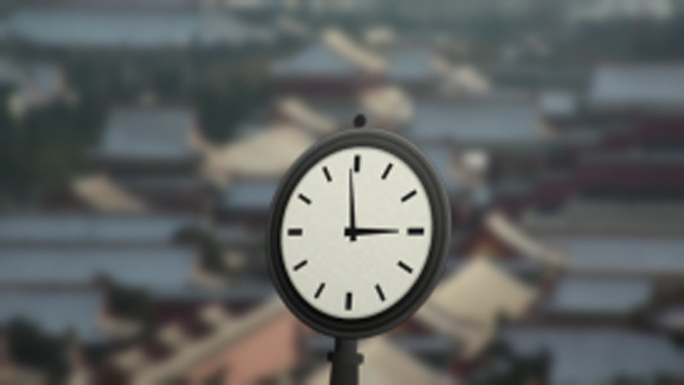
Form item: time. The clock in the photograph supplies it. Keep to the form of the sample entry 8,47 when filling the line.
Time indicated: 2,59
